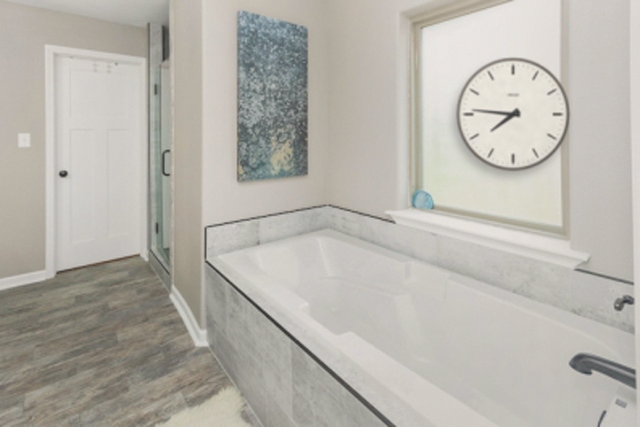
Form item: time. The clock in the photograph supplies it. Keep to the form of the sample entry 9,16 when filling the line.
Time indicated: 7,46
